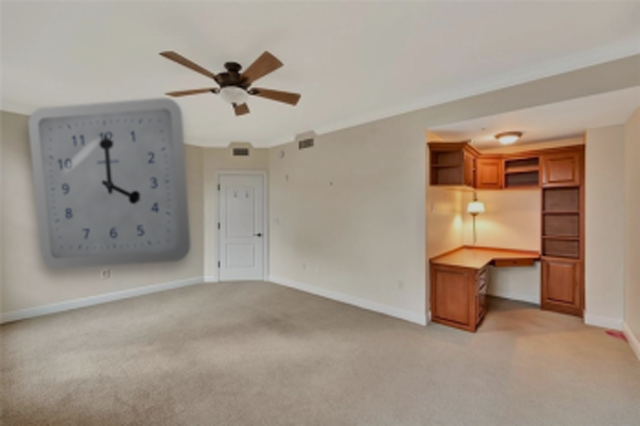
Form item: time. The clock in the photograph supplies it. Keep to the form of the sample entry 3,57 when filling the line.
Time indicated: 4,00
